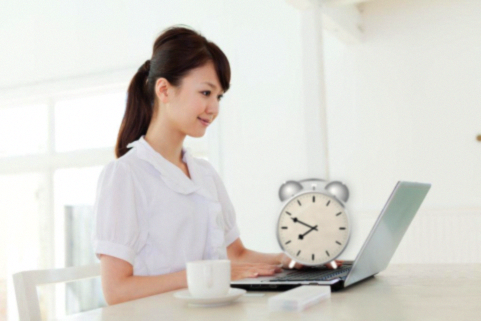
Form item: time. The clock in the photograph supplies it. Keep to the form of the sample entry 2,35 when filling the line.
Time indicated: 7,49
